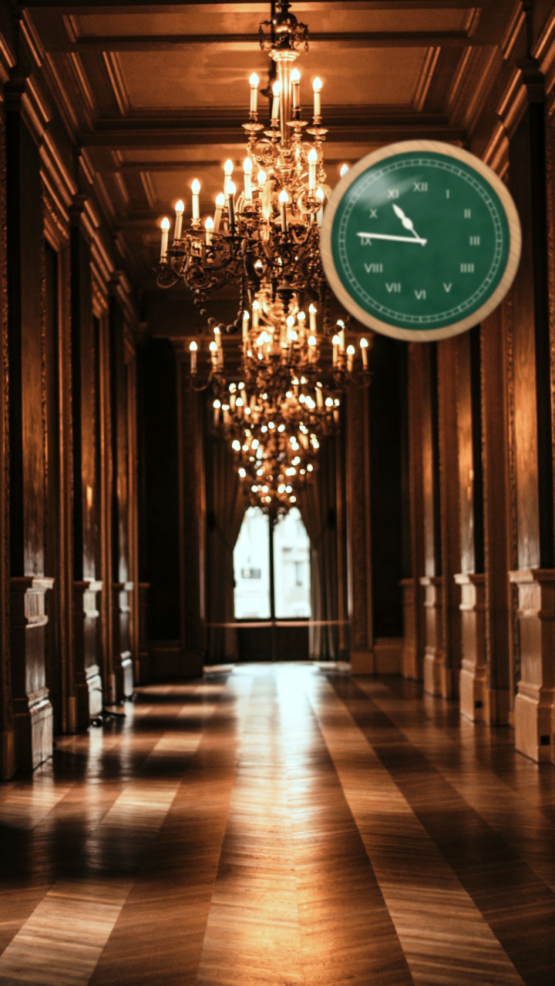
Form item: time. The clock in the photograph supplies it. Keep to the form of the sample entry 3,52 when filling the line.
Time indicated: 10,46
